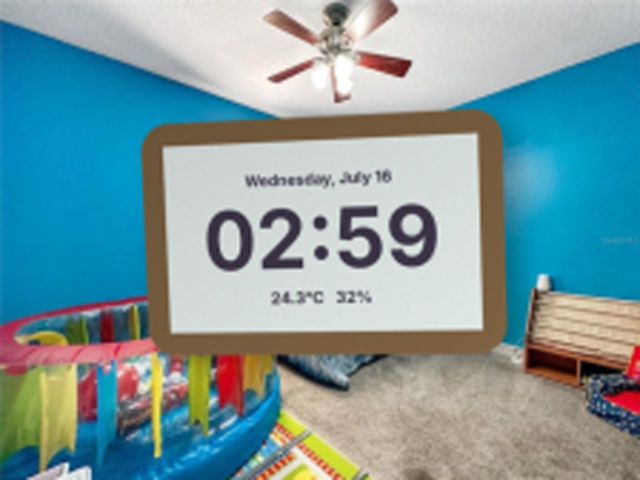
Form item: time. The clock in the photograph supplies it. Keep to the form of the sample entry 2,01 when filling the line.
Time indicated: 2,59
